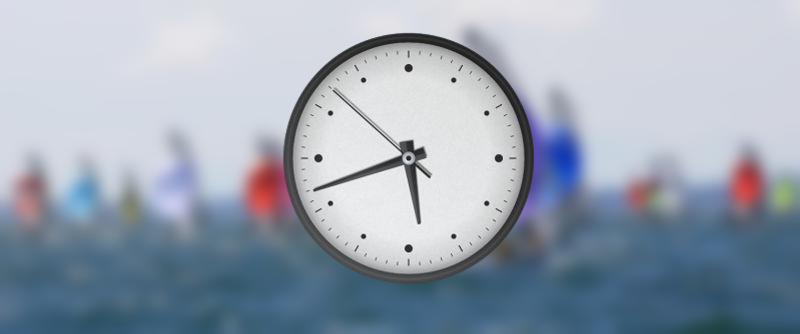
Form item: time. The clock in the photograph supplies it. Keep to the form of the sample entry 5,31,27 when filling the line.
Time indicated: 5,41,52
